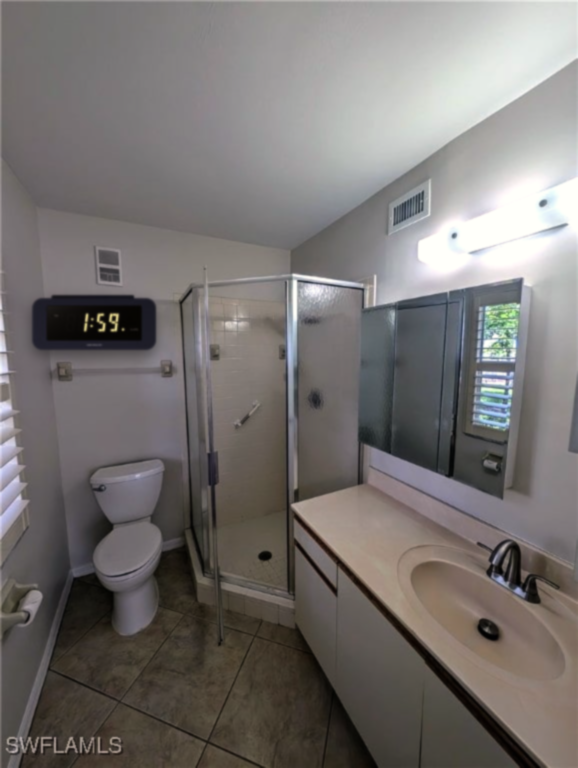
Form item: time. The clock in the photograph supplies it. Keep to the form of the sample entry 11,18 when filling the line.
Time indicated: 1,59
